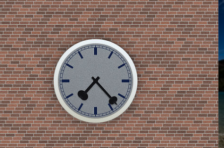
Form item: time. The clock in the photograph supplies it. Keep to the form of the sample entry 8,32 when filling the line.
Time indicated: 7,23
